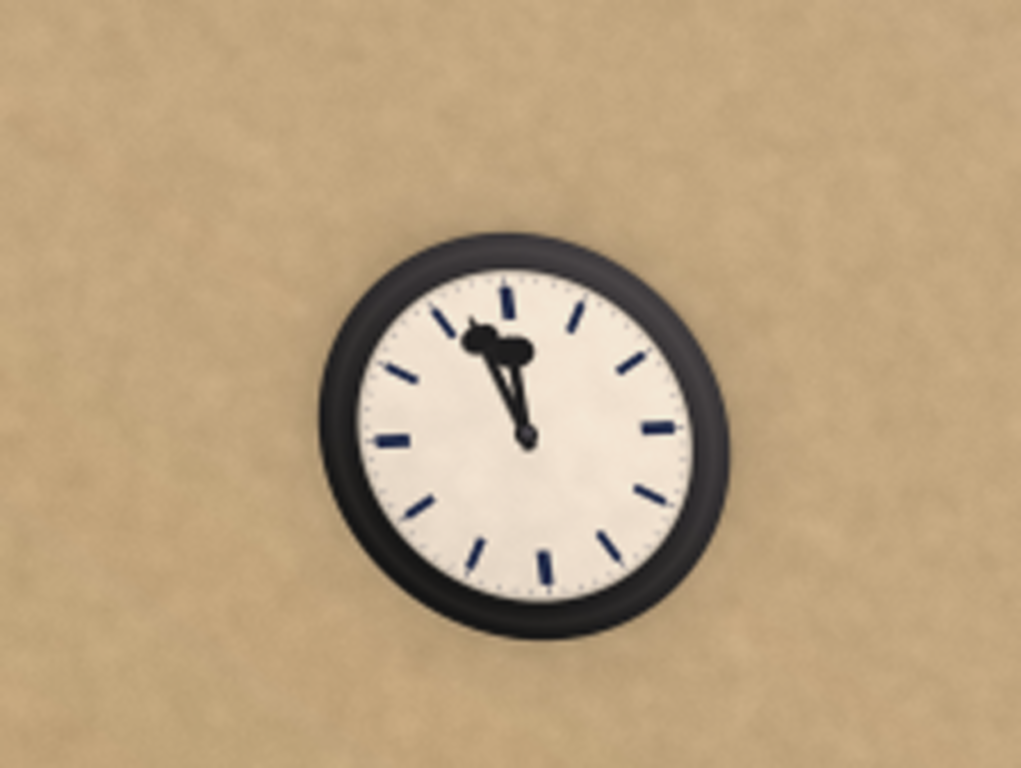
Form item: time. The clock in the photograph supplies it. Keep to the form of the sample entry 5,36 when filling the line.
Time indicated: 11,57
